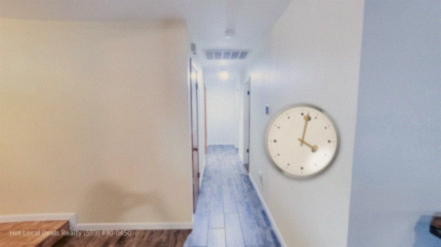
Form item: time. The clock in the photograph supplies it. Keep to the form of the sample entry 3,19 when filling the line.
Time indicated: 4,02
